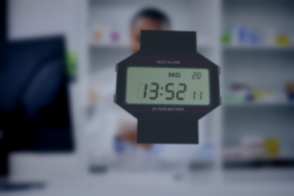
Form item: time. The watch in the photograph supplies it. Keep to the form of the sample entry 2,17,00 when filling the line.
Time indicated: 13,52,11
